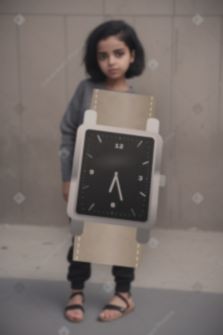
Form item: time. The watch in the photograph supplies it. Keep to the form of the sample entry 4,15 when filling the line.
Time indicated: 6,27
